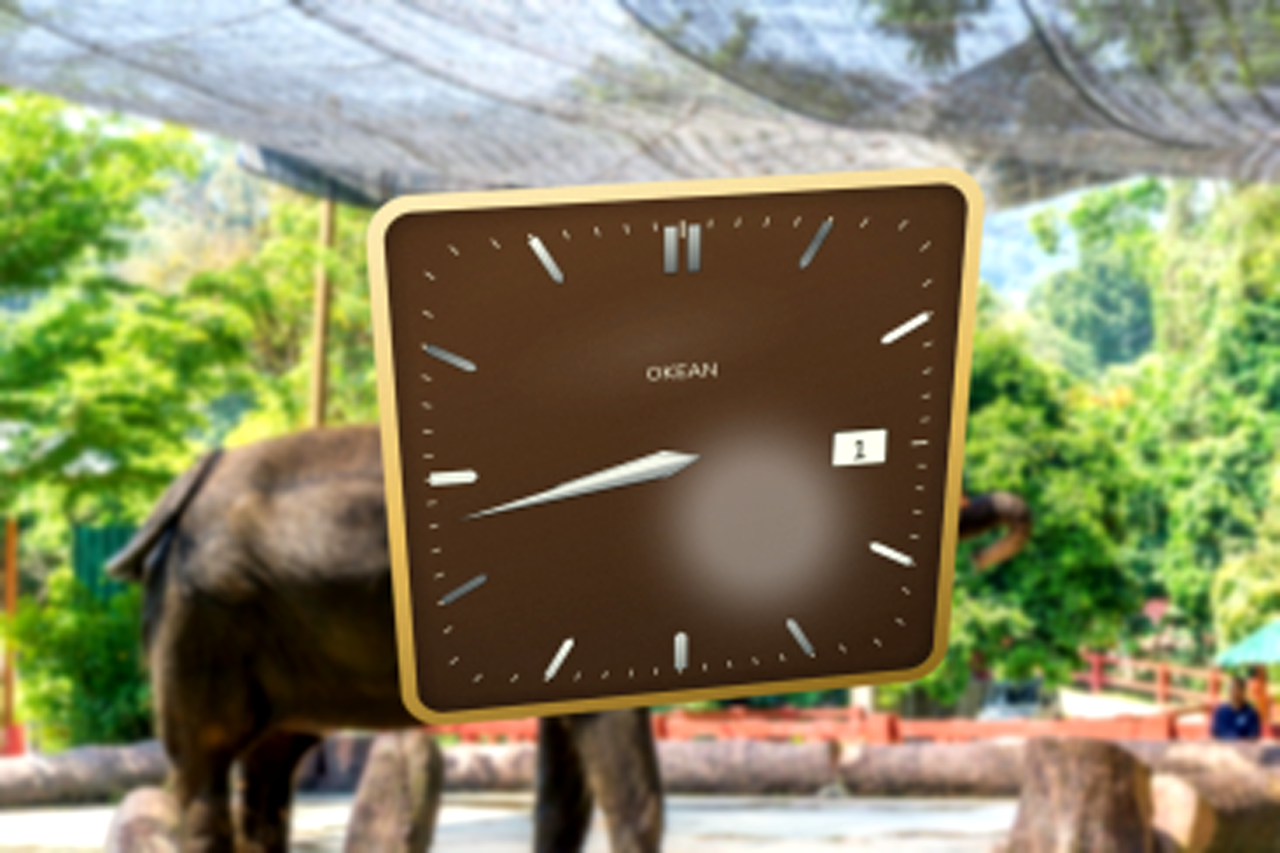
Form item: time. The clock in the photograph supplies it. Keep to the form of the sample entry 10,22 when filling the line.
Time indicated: 8,43
